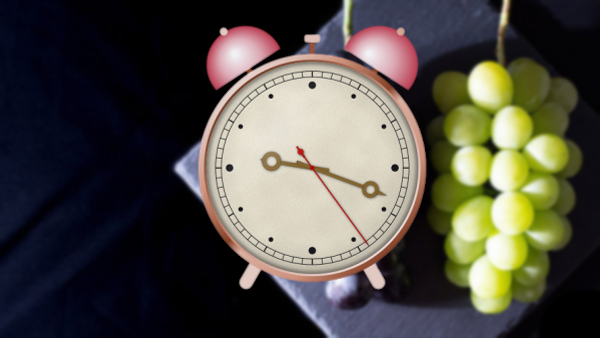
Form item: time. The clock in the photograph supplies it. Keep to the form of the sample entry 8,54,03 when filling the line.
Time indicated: 9,18,24
